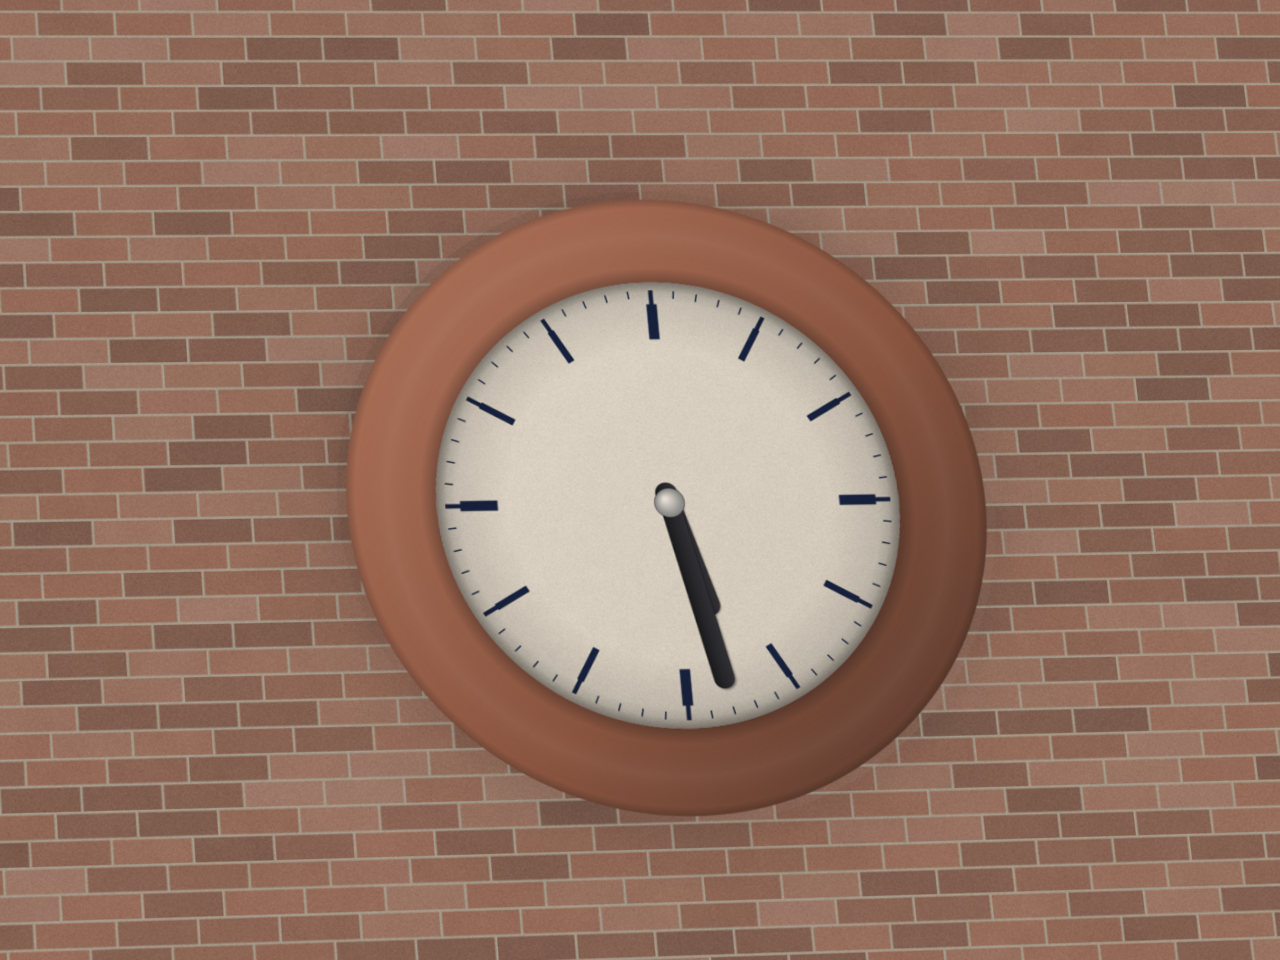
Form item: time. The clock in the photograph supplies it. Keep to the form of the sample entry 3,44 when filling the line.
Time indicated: 5,28
